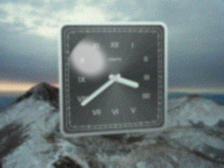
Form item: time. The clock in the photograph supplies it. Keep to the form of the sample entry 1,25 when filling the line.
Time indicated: 3,39
